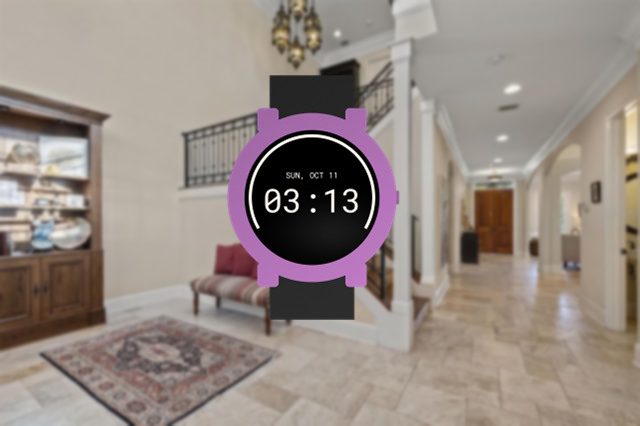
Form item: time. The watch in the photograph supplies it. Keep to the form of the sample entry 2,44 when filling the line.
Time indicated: 3,13
